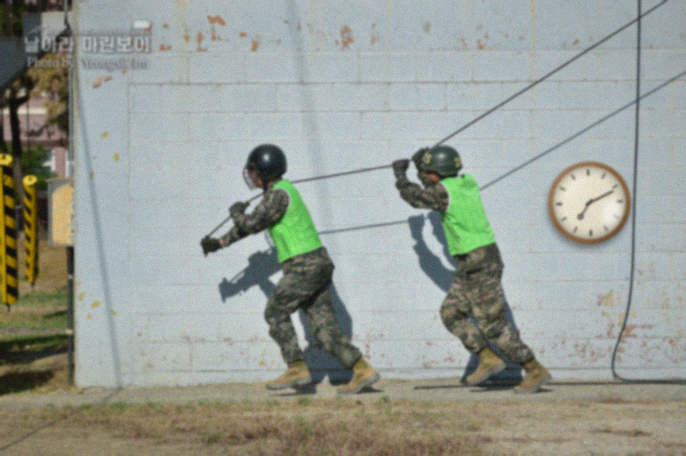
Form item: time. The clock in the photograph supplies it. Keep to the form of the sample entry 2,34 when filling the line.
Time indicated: 7,11
